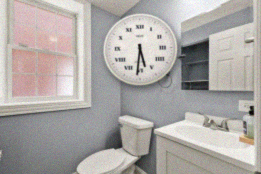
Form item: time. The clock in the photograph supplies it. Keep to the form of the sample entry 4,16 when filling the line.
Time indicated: 5,31
